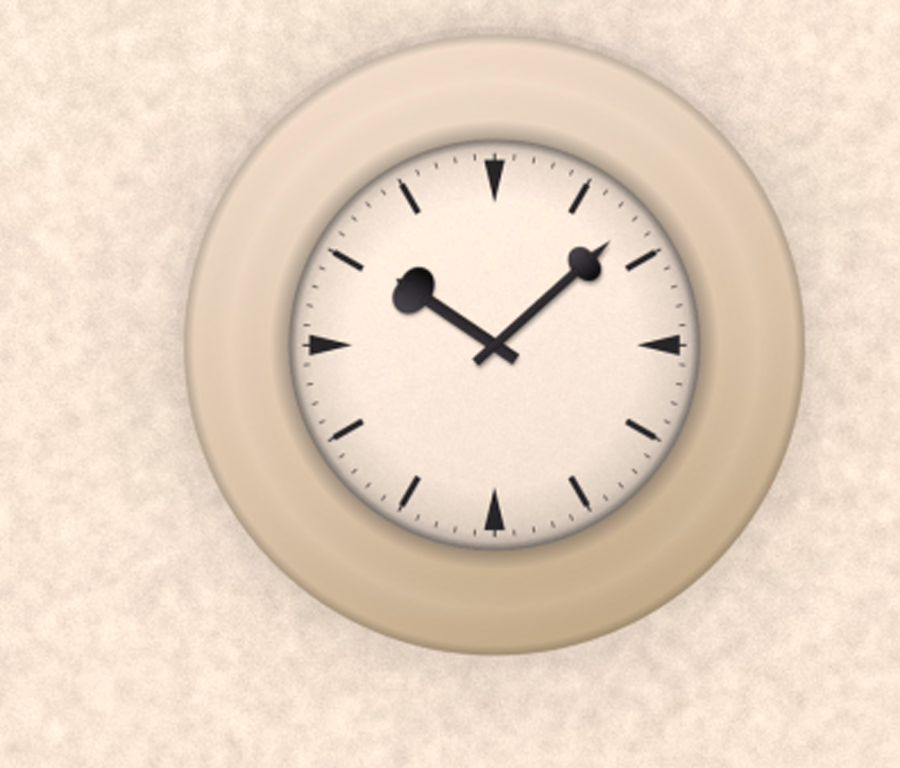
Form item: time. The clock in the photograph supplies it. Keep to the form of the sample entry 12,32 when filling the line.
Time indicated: 10,08
